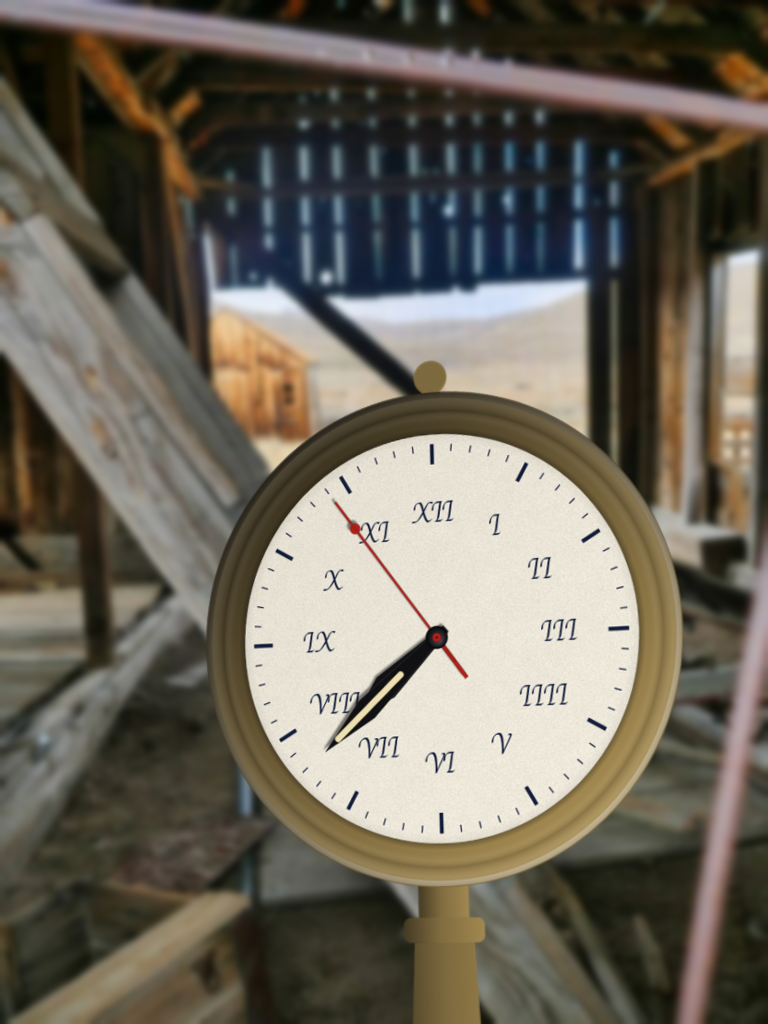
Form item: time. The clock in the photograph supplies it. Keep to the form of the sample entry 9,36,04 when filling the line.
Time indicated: 7,37,54
